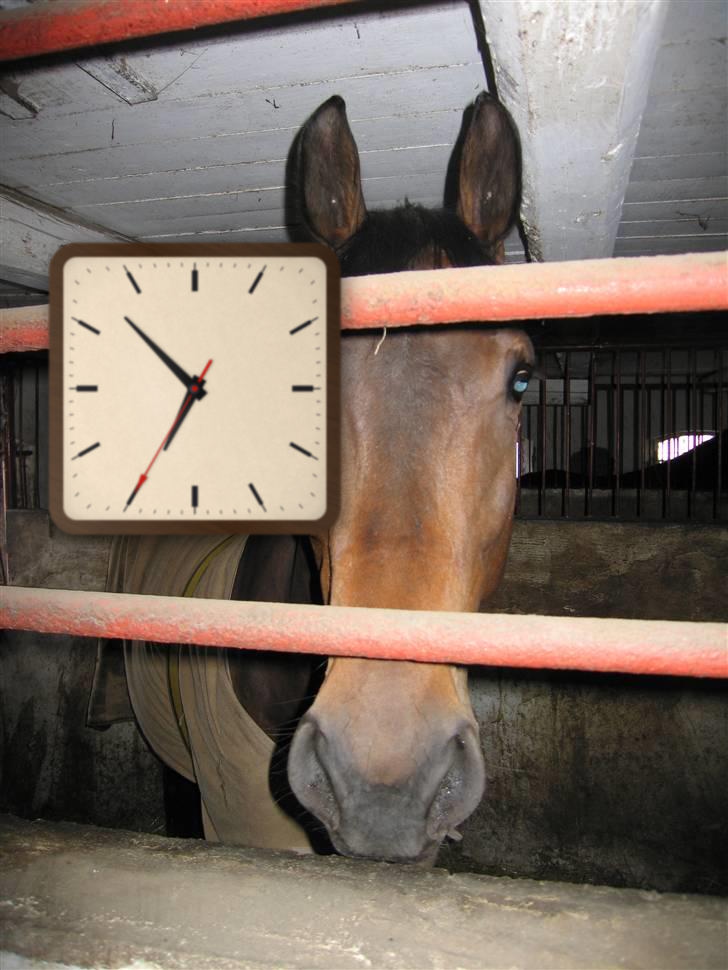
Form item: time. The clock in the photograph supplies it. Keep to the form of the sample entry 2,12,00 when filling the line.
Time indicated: 6,52,35
